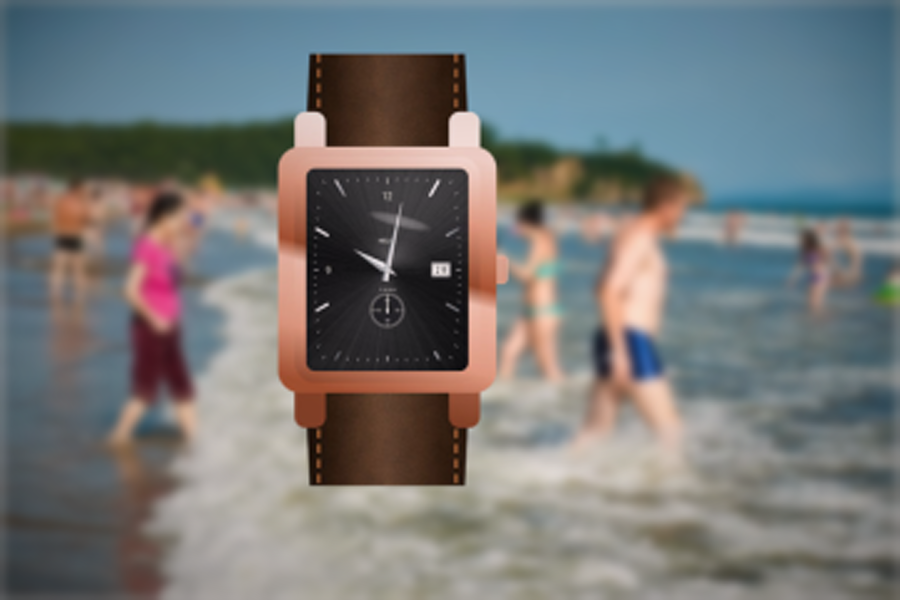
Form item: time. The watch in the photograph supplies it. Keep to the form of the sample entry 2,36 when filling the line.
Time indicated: 10,02
